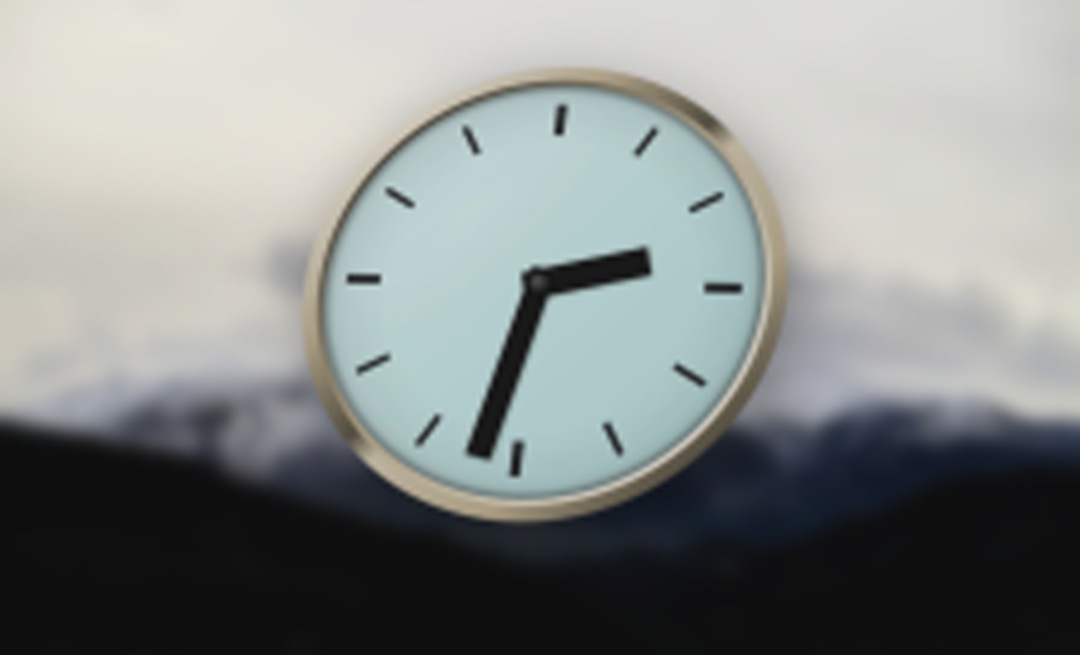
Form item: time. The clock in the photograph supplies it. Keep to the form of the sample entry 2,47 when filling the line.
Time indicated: 2,32
